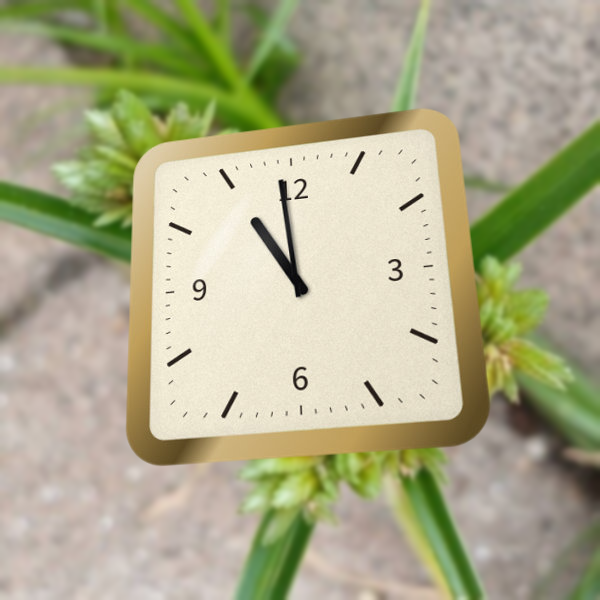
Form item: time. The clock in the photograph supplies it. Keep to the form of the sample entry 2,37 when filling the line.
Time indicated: 10,59
